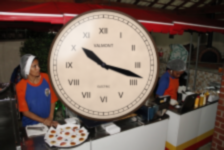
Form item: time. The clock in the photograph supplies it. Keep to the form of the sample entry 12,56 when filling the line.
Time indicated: 10,18
